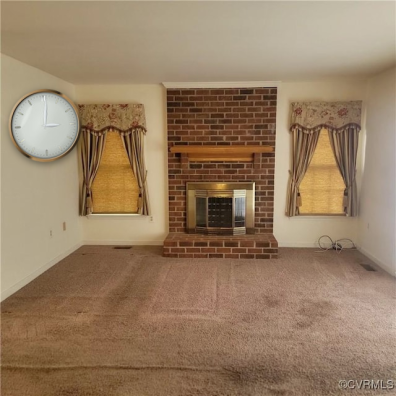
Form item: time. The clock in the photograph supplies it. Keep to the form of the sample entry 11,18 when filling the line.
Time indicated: 3,01
